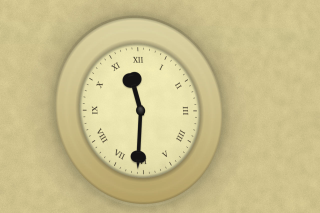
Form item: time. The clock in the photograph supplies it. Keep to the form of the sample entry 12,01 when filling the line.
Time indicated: 11,31
